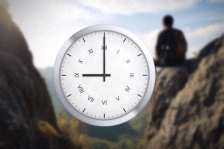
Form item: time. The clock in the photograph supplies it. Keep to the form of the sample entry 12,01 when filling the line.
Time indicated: 9,00
